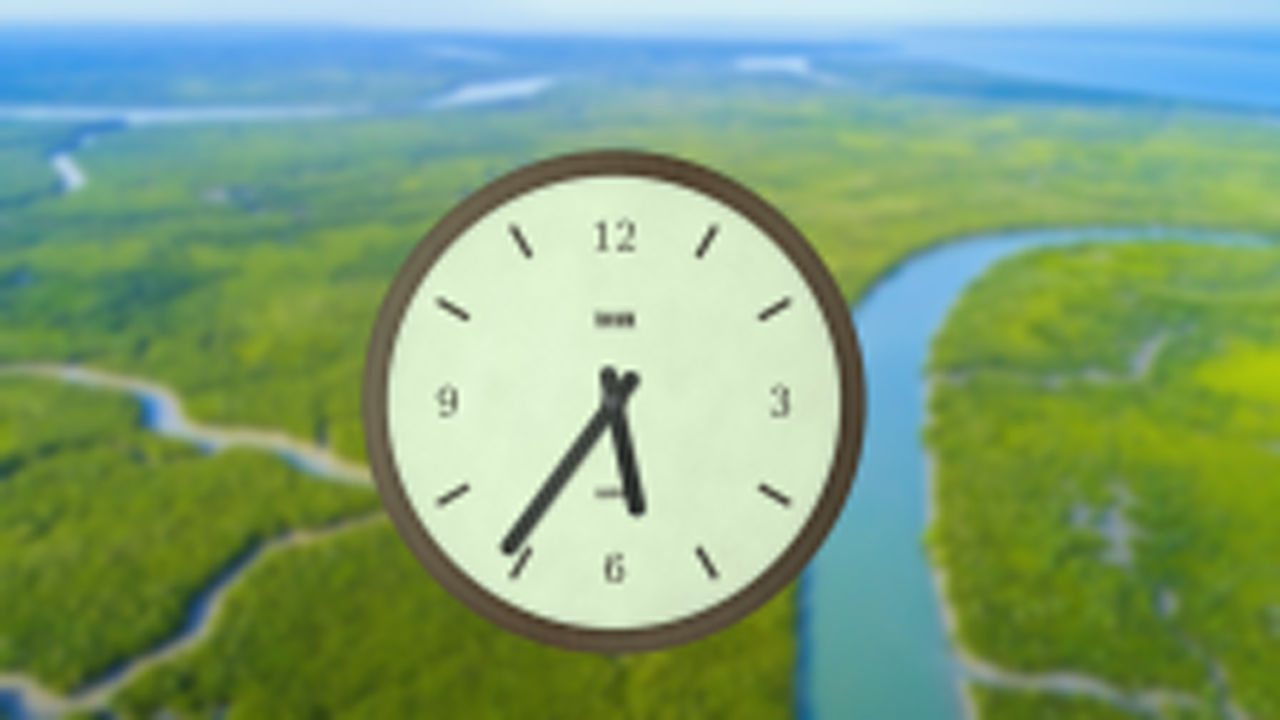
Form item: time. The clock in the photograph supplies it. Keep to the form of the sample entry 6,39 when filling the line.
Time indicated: 5,36
